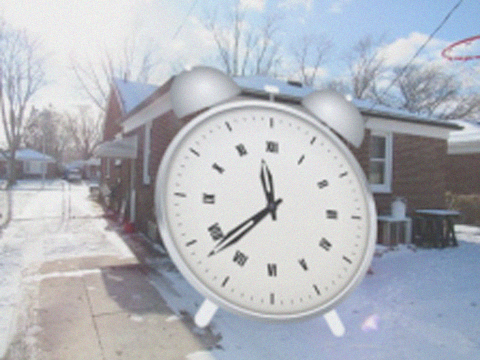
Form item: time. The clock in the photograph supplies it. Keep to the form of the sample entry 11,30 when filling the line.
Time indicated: 11,38
